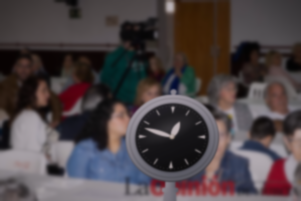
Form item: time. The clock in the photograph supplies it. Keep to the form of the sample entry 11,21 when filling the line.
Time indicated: 12,48
